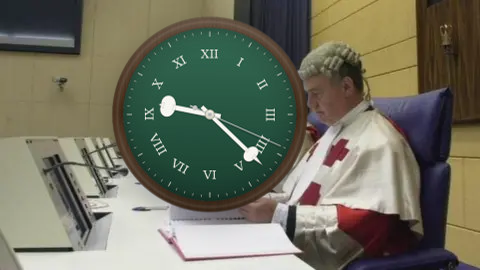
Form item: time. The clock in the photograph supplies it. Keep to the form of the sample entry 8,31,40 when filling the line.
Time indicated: 9,22,19
